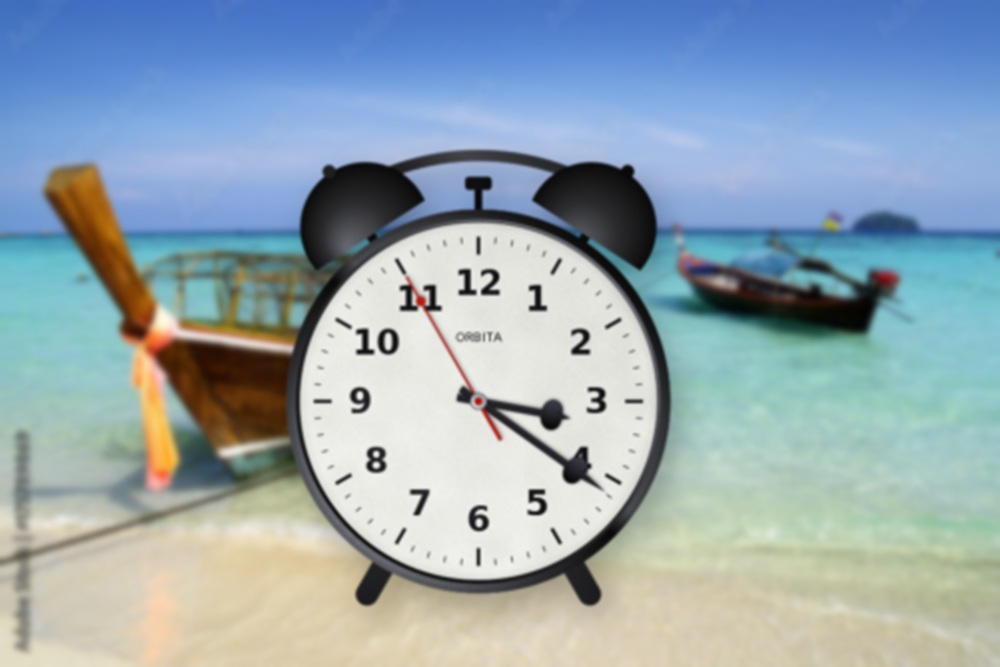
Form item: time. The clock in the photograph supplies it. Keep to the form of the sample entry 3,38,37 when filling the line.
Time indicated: 3,20,55
